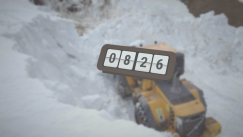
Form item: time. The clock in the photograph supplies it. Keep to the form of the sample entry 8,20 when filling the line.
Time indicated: 8,26
